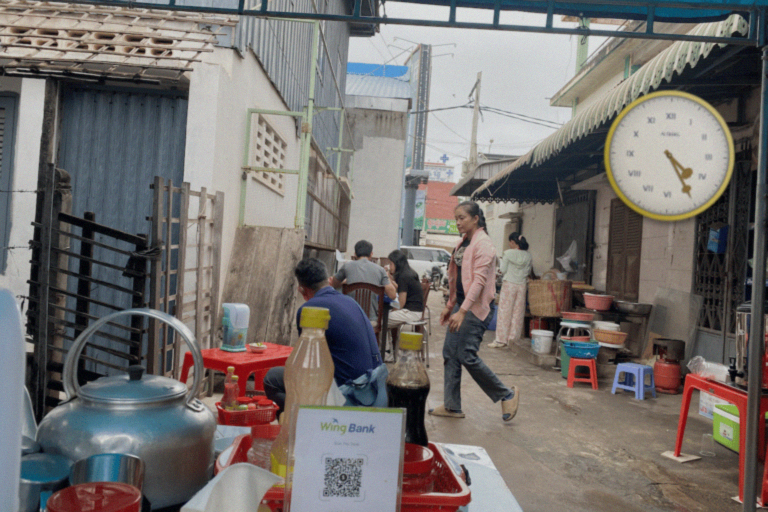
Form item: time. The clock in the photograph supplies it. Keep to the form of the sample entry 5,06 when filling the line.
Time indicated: 4,25
